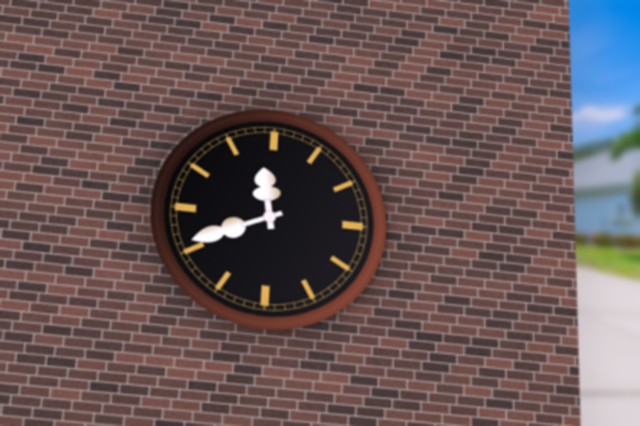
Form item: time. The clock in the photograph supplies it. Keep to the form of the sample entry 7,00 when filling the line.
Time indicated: 11,41
